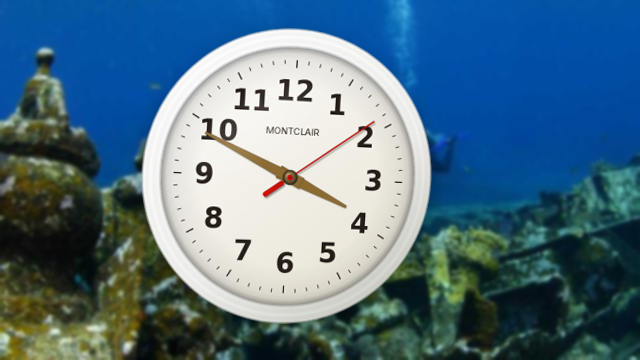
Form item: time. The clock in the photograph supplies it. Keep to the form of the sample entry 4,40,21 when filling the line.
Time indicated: 3,49,09
